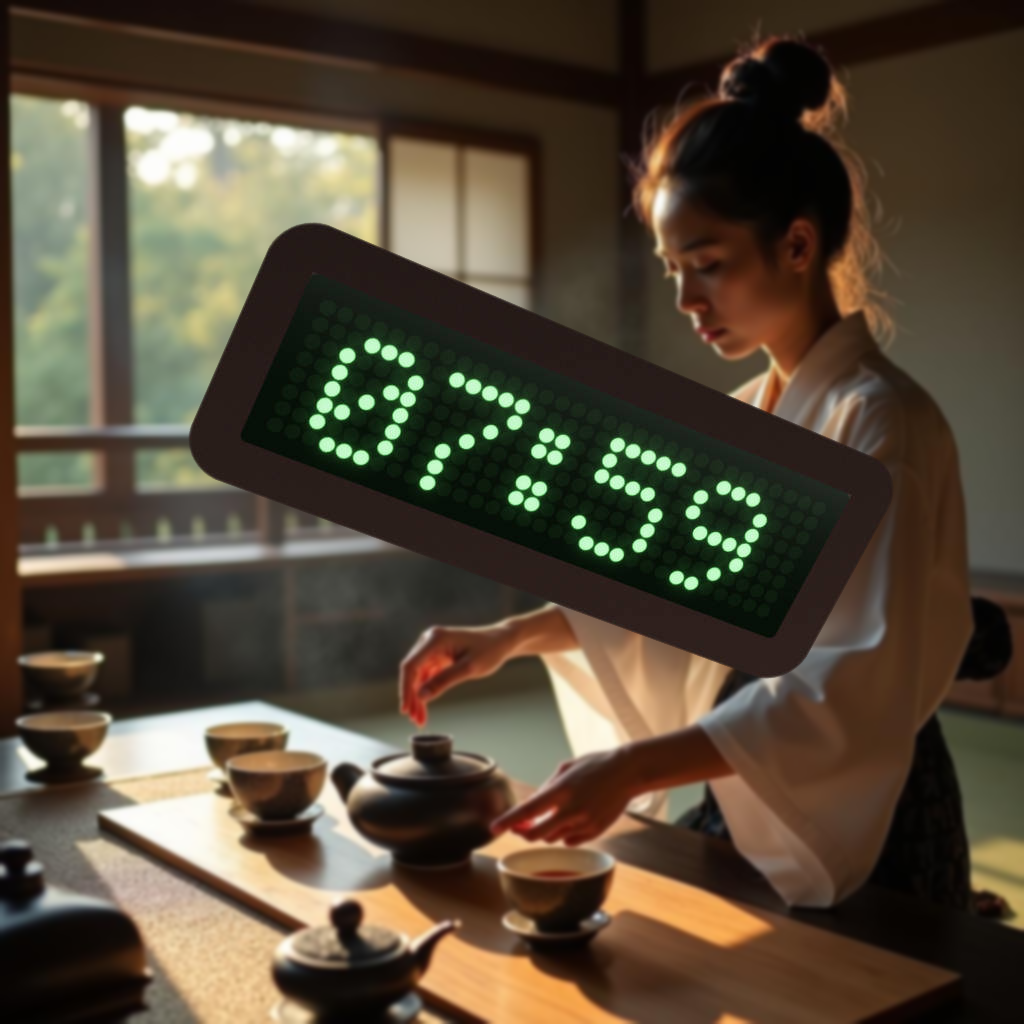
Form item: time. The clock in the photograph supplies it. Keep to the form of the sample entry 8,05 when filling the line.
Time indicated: 7,59
